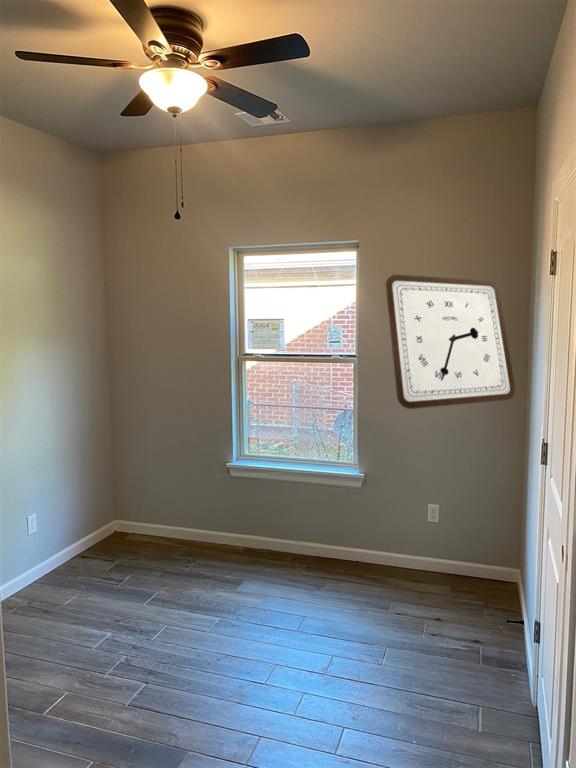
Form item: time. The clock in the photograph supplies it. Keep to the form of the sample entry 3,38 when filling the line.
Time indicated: 2,34
